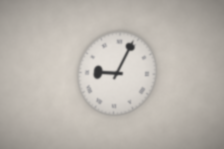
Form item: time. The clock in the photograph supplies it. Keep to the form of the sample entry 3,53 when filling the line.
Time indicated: 9,04
